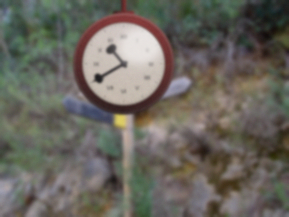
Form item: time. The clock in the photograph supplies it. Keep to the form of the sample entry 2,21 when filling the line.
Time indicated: 10,40
